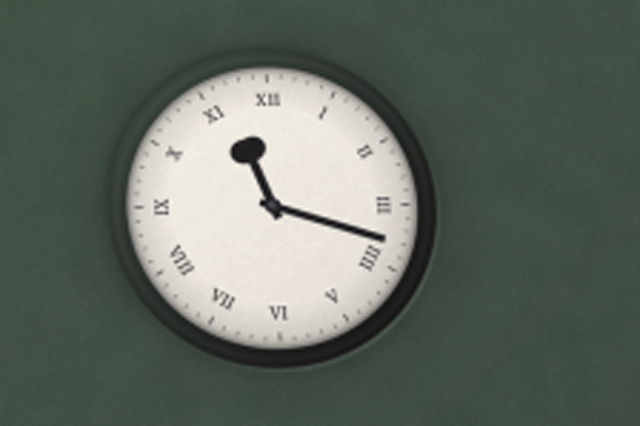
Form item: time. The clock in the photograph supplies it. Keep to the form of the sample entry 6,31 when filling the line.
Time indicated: 11,18
